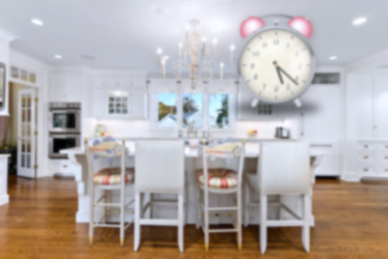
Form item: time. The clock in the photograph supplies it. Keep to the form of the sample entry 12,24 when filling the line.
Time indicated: 5,22
